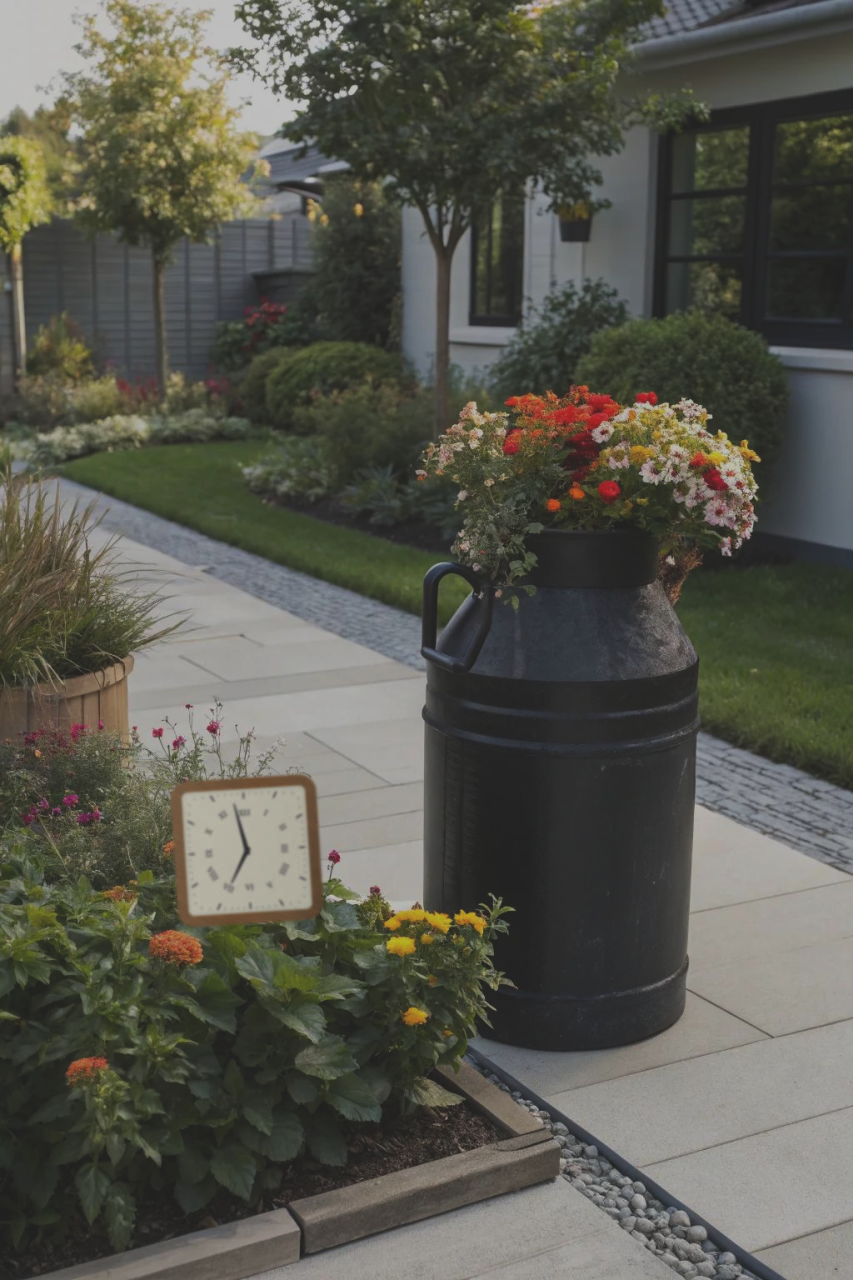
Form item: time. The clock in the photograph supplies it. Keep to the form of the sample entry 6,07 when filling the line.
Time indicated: 6,58
